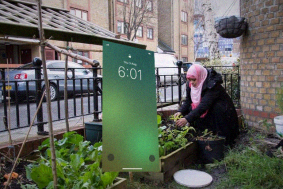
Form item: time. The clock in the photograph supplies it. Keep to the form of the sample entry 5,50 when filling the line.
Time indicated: 6,01
